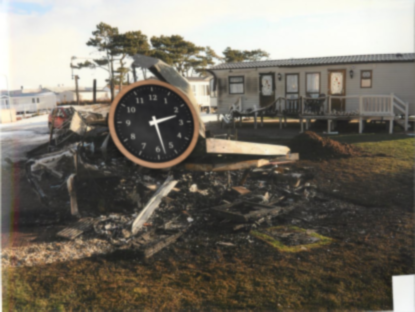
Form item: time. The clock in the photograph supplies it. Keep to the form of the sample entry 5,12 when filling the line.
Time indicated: 2,28
